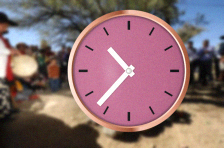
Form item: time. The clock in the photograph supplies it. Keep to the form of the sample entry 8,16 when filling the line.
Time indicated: 10,37
